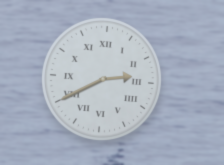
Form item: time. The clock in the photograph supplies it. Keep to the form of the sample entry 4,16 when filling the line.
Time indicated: 2,40
